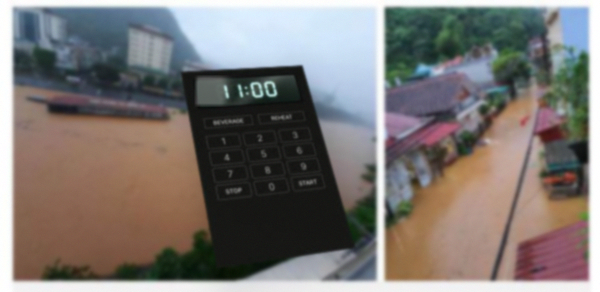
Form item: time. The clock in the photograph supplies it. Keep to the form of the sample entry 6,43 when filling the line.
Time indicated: 11,00
